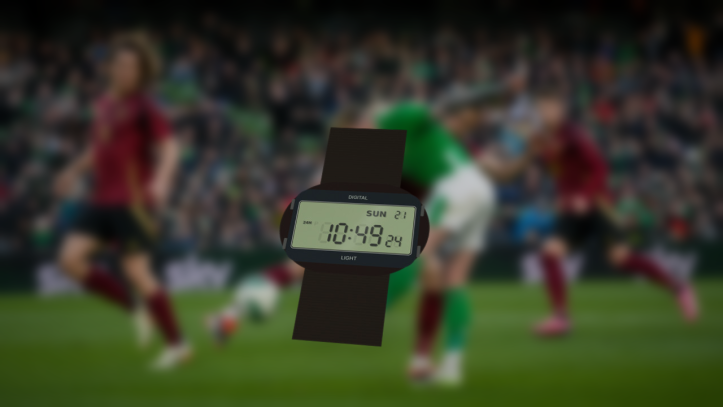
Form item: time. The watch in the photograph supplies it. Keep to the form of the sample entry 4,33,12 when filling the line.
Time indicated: 10,49,24
